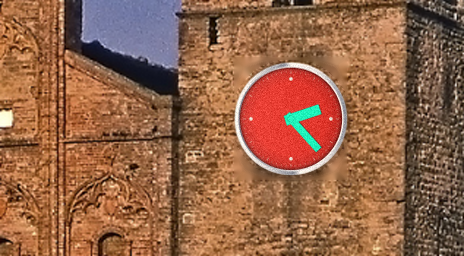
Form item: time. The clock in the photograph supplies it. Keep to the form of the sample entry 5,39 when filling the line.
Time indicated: 2,23
